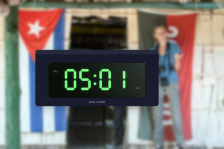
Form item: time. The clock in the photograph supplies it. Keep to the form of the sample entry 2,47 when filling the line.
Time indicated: 5,01
